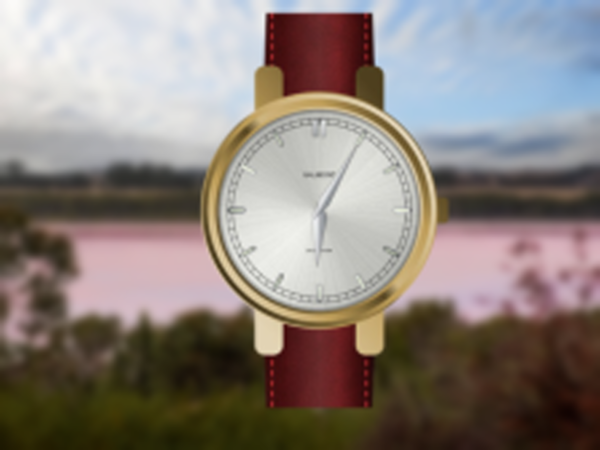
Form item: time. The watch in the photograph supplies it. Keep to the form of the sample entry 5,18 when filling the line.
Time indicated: 6,05
